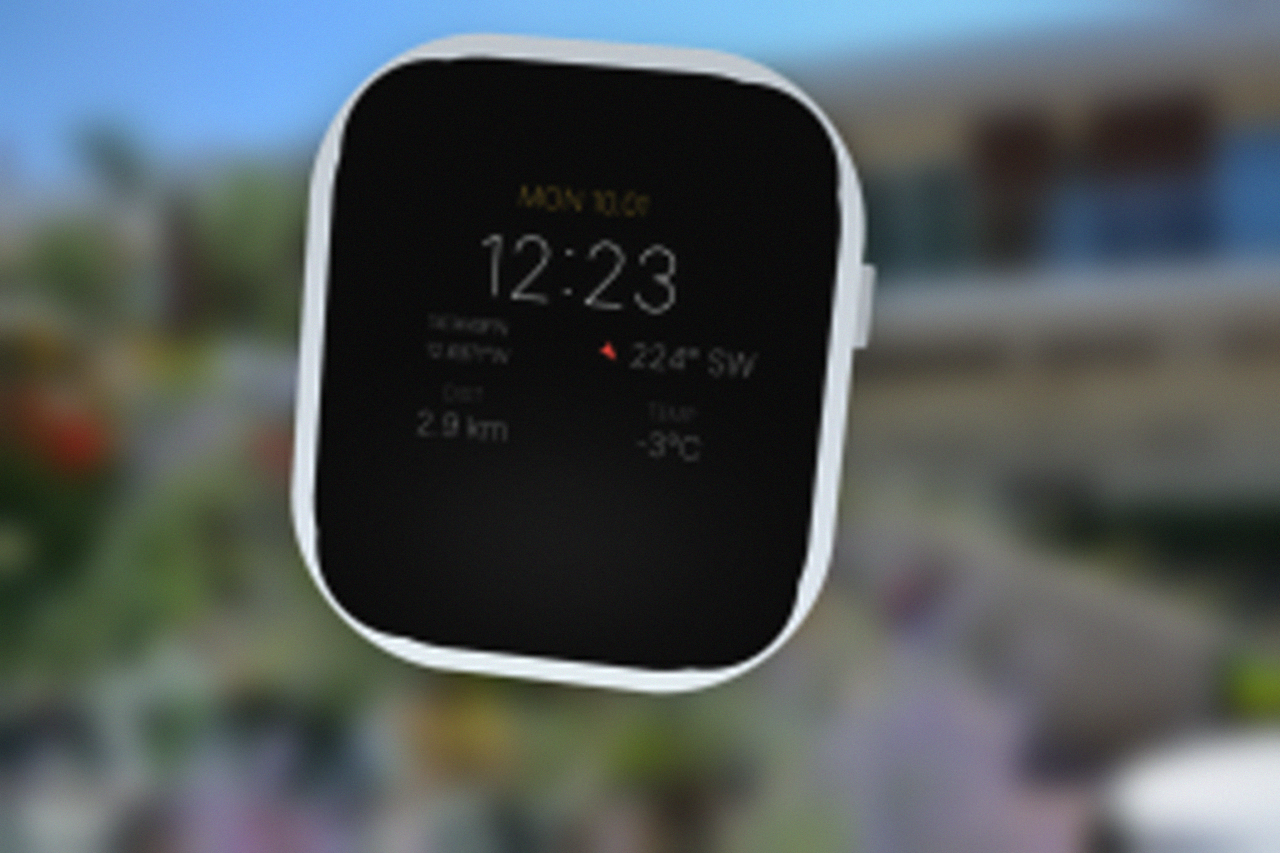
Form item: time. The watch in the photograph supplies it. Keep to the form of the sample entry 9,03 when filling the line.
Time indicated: 12,23
